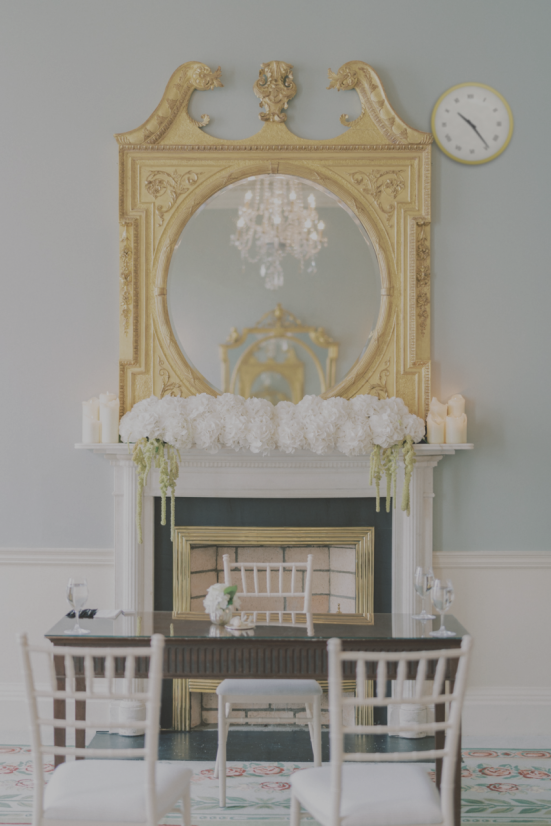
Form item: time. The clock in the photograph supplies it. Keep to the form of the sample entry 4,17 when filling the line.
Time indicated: 10,24
